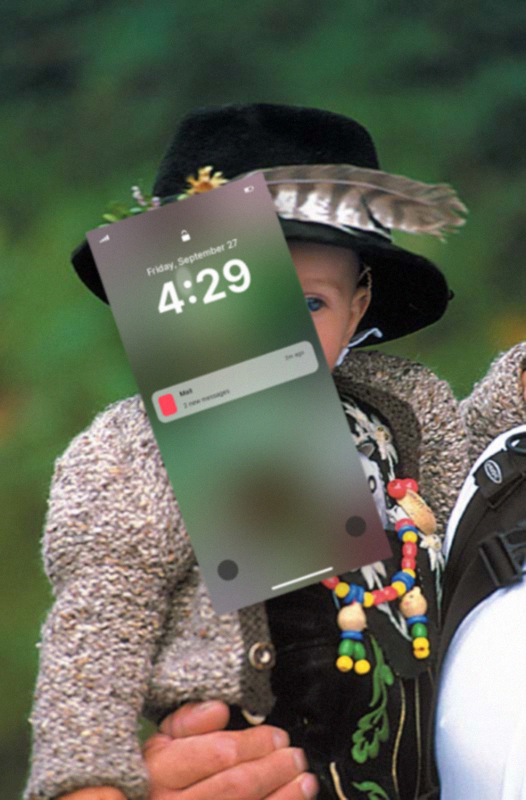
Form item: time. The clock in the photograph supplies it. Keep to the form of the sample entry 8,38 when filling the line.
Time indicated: 4,29
